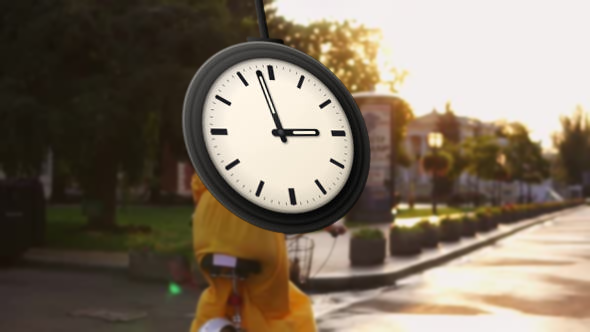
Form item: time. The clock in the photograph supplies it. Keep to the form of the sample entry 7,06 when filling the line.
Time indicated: 2,58
